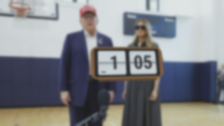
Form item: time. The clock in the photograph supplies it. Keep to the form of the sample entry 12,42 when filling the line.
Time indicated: 1,05
